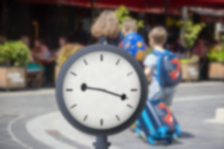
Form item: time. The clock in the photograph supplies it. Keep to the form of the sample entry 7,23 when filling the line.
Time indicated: 9,18
